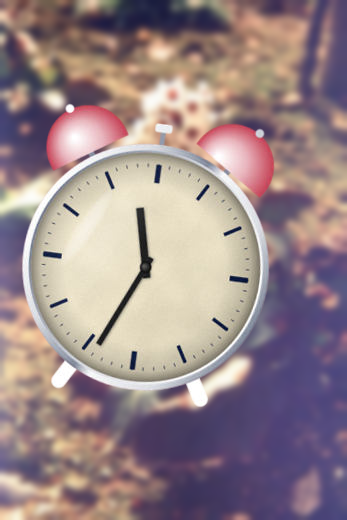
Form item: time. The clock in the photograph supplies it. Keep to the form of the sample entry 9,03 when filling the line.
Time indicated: 11,34
